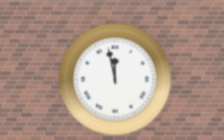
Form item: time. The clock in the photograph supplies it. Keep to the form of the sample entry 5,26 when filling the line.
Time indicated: 11,58
